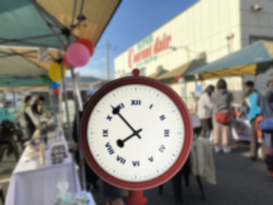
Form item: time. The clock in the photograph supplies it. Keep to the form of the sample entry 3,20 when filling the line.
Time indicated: 7,53
